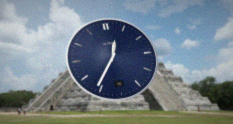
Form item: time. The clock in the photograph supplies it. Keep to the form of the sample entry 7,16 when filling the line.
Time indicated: 12,36
